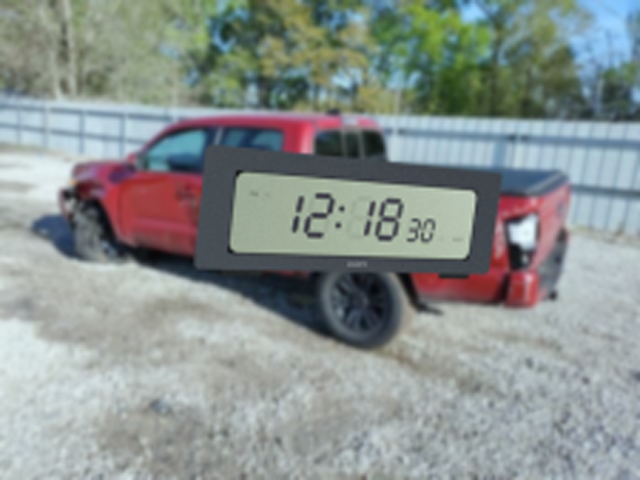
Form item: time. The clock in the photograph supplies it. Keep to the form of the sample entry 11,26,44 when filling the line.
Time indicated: 12,18,30
